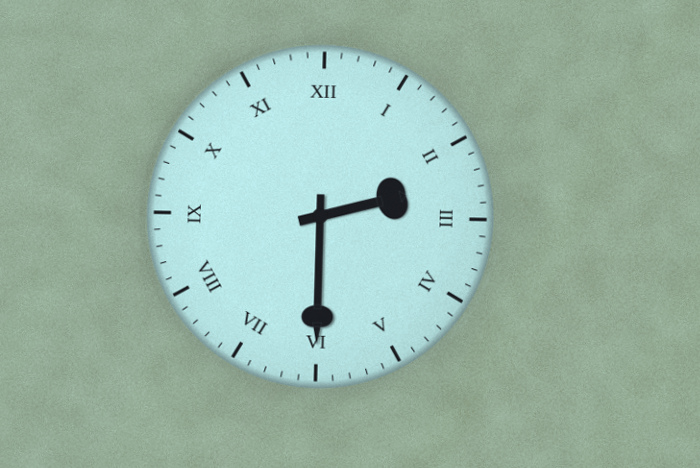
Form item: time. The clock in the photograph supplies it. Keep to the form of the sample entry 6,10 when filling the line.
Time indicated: 2,30
